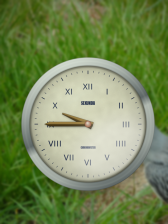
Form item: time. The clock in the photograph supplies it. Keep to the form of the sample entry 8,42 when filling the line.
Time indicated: 9,45
